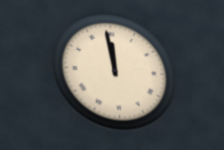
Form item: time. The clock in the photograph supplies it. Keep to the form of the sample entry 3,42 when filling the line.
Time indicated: 11,59
